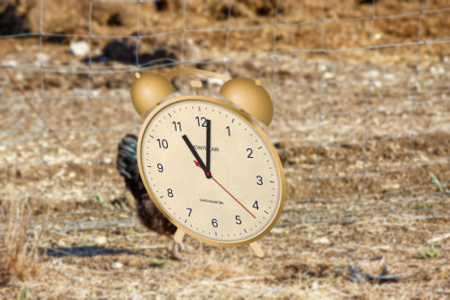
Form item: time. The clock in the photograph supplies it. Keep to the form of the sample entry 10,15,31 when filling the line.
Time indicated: 11,01,22
